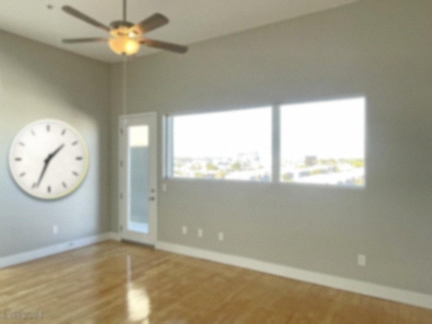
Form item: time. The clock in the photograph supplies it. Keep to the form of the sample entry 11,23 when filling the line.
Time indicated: 1,34
